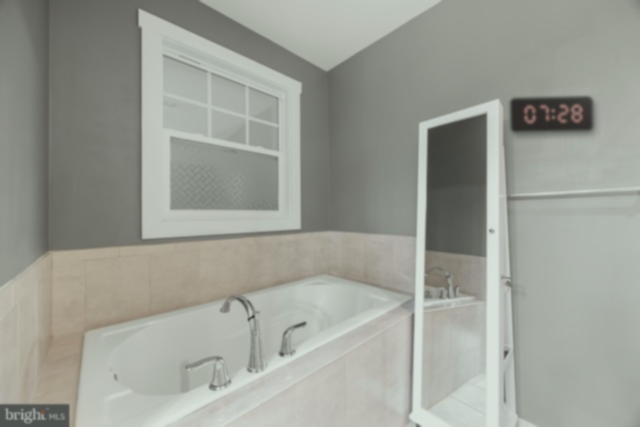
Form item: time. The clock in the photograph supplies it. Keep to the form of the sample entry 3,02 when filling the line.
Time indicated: 7,28
